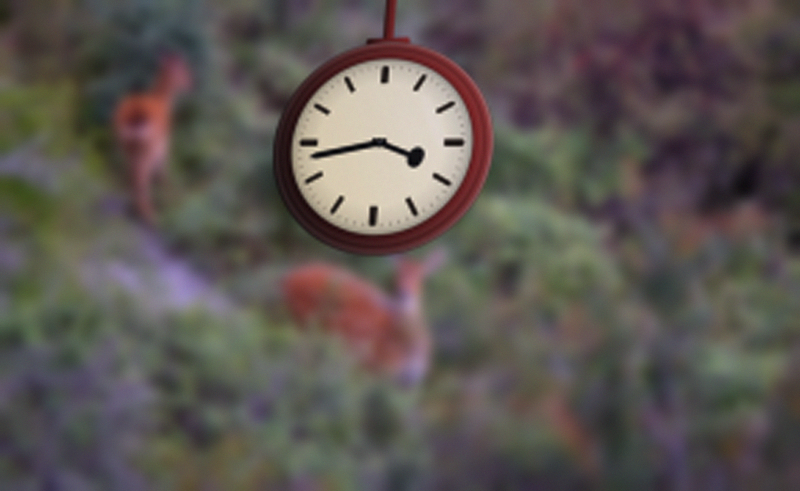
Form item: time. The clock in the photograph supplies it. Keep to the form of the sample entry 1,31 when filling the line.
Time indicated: 3,43
